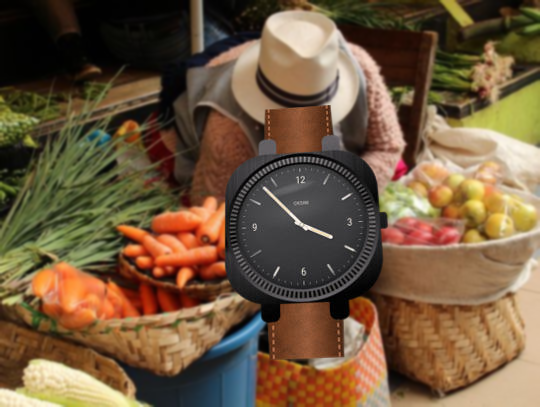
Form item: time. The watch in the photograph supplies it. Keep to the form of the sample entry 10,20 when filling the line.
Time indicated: 3,53
